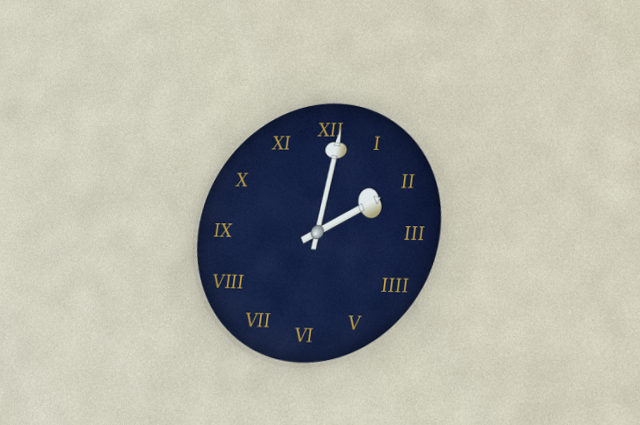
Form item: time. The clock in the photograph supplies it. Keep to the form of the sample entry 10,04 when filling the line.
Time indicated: 2,01
